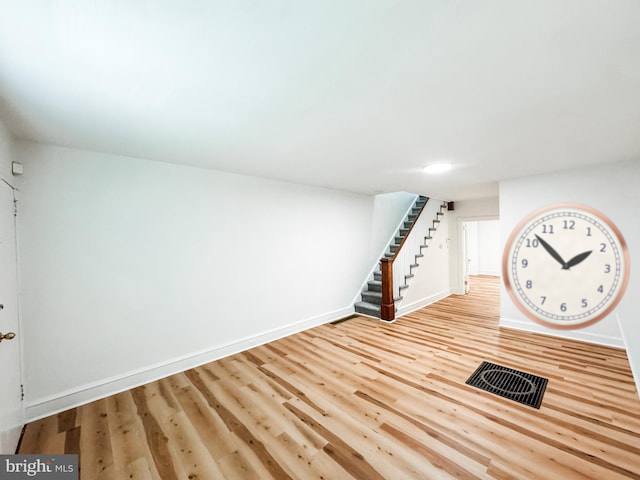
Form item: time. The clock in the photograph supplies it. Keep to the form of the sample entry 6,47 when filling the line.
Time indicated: 1,52
